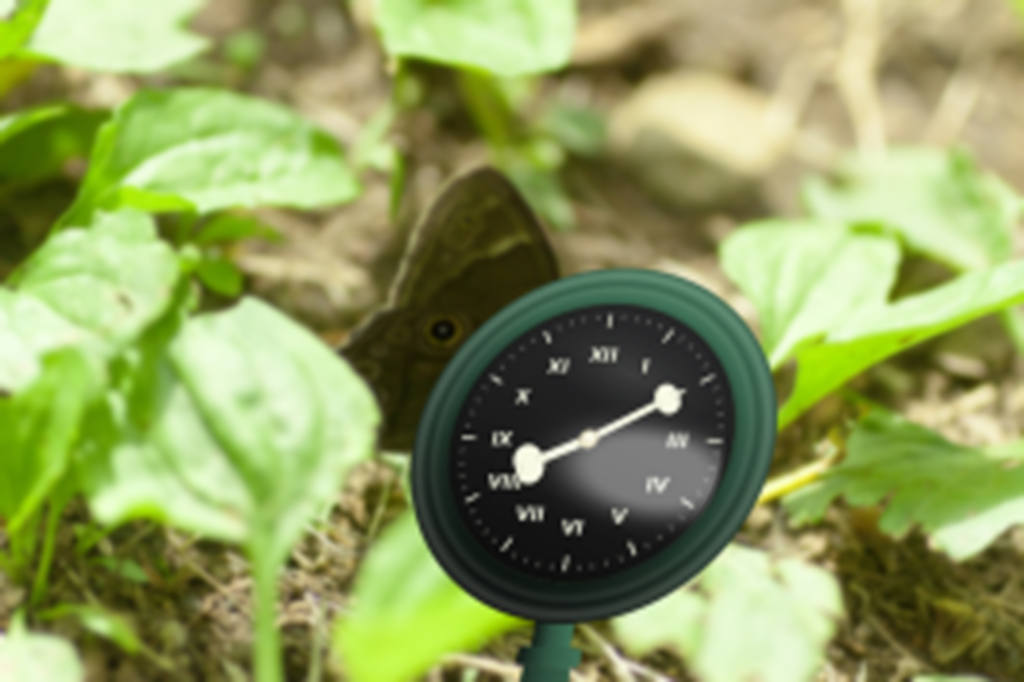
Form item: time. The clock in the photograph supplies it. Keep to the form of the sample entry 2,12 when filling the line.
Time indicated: 8,10
